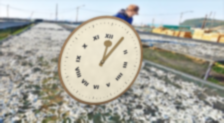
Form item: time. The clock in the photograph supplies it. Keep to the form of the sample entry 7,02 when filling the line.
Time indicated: 12,05
